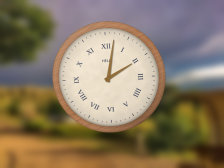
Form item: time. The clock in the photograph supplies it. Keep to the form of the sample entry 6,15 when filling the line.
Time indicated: 2,02
